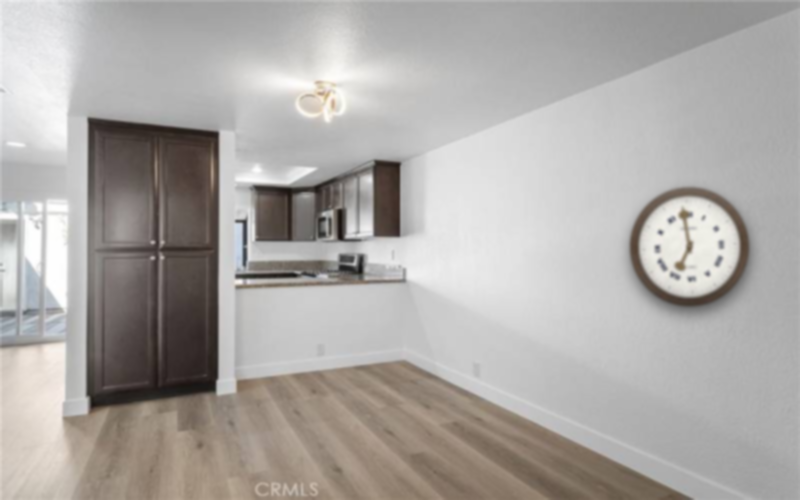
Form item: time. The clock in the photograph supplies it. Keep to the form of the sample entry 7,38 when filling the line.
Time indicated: 6,59
